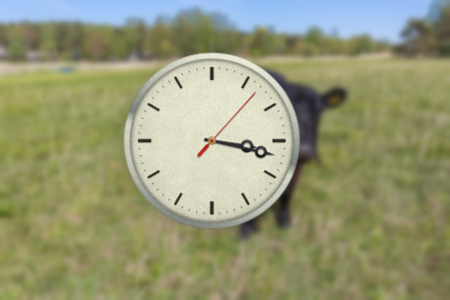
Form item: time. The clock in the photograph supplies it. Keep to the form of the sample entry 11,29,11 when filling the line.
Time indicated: 3,17,07
